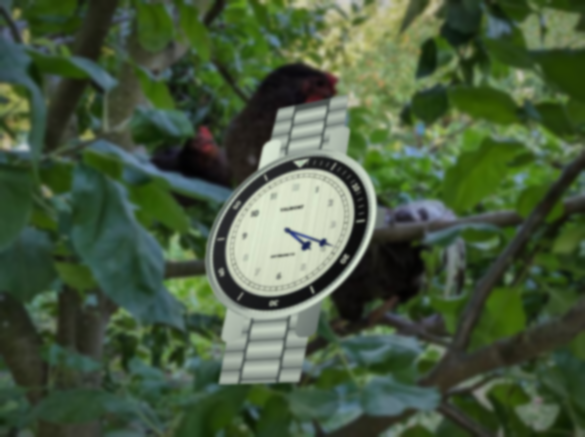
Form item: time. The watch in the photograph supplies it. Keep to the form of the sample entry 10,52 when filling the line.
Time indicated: 4,19
